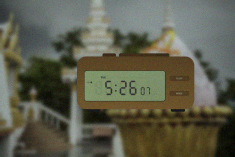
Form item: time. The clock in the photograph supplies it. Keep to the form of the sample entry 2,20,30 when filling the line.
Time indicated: 5,26,07
